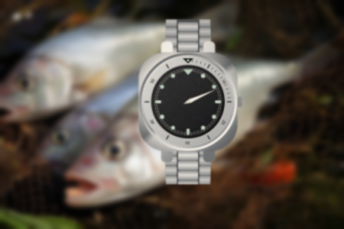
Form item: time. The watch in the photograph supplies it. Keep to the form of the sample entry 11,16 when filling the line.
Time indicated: 2,11
